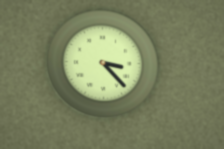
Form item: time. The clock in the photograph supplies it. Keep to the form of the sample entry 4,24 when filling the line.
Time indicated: 3,23
